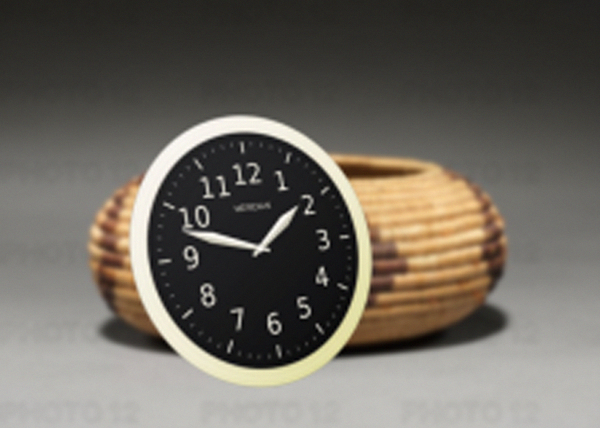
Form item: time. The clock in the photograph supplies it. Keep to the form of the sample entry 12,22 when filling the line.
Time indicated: 1,48
